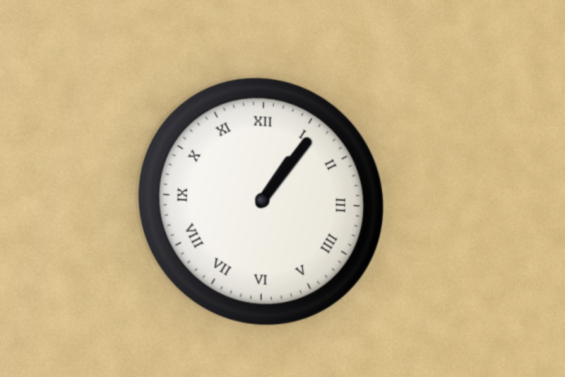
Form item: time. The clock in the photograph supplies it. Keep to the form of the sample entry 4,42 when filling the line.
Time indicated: 1,06
